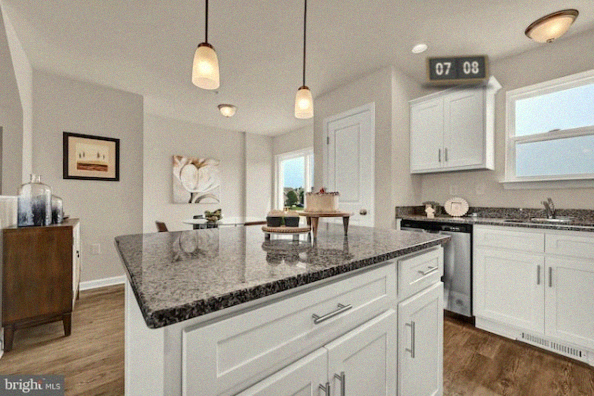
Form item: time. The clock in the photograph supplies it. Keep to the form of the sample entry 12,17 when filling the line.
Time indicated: 7,08
